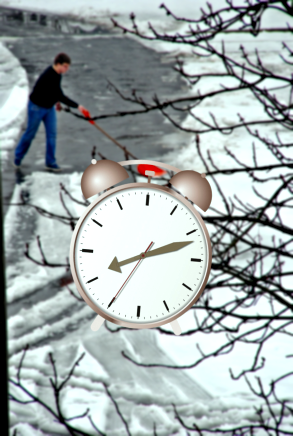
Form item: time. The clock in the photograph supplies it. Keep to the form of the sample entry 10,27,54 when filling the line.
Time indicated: 8,11,35
